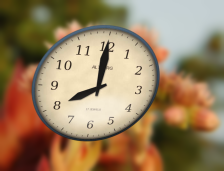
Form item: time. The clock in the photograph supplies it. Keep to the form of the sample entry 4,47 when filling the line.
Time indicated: 8,00
